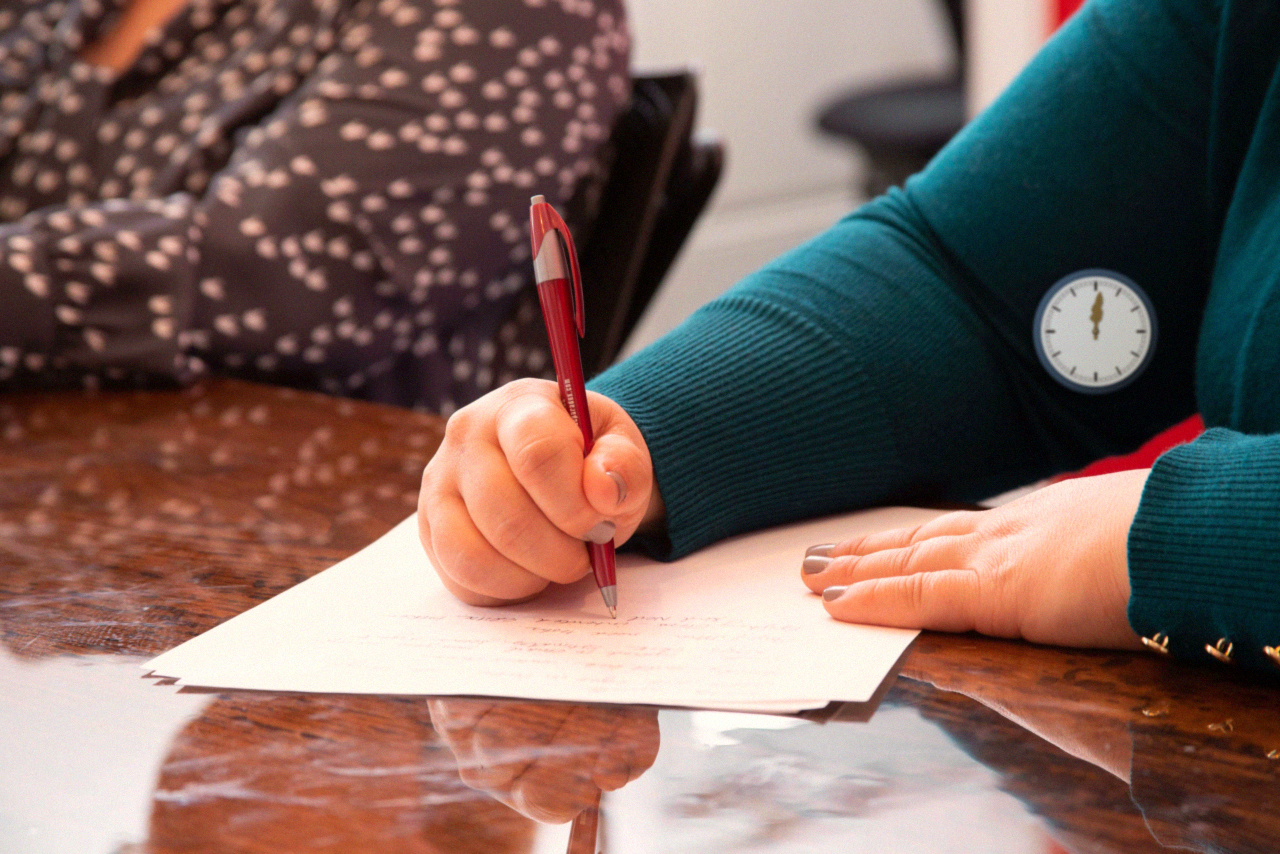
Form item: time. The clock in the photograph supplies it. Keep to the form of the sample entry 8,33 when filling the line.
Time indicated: 12,01
